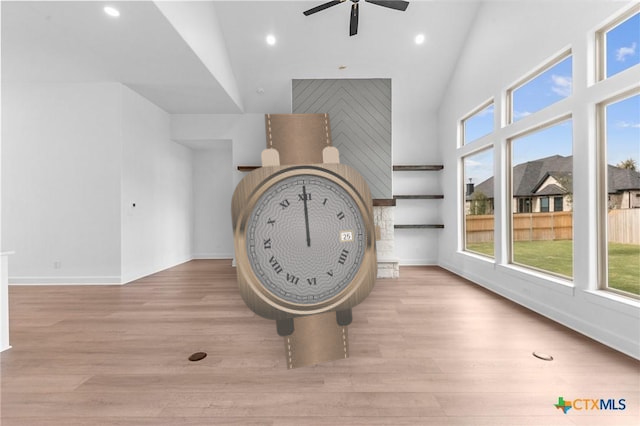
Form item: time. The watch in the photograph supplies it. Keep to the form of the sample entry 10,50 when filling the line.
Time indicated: 12,00
